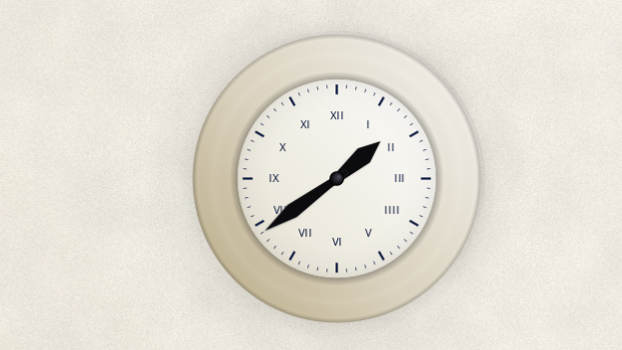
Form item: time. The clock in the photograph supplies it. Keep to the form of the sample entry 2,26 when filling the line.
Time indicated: 1,39
